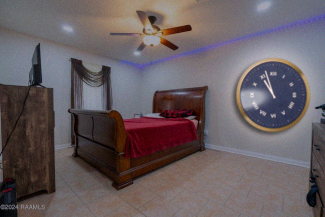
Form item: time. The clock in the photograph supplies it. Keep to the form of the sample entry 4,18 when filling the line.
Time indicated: 10,57
